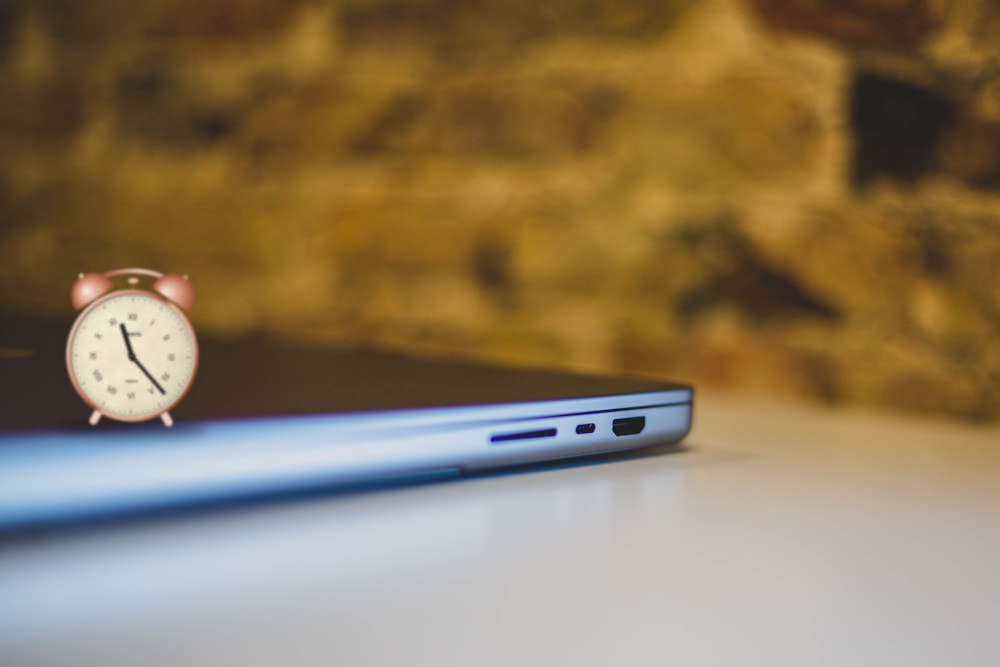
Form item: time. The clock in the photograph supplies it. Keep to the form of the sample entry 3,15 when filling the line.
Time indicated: 11,23
